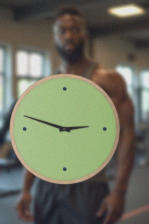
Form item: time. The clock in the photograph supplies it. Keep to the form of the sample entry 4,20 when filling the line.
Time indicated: 2,48
